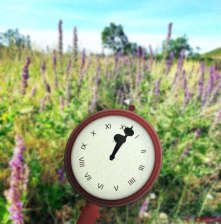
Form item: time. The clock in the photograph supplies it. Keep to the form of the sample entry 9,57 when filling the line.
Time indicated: 12,02
